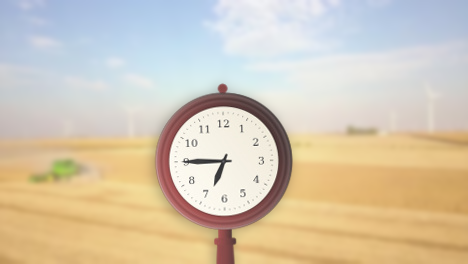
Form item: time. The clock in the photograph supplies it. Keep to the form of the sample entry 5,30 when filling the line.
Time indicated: 6,45
